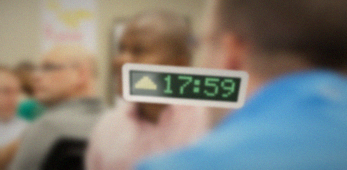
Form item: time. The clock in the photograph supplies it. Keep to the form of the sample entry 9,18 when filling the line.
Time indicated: 17,59
